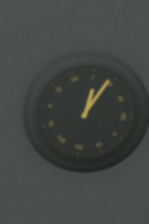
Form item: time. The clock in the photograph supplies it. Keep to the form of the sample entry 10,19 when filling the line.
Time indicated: 1,09
